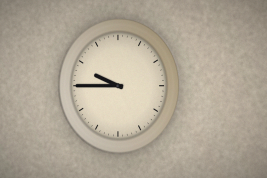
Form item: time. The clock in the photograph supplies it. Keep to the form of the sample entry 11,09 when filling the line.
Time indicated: 9,45
